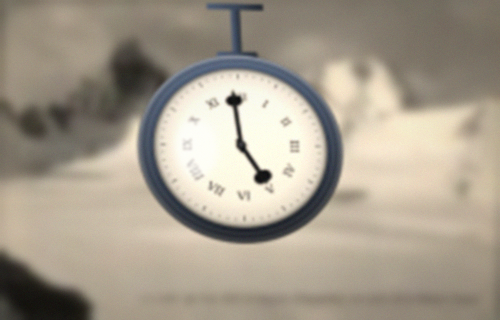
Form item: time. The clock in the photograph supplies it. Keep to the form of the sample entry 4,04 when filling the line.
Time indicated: 4,59
